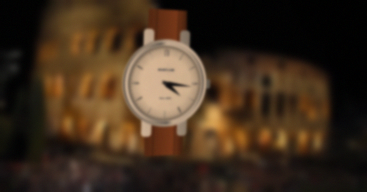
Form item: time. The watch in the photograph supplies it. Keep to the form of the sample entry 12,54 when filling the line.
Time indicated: 4,16
